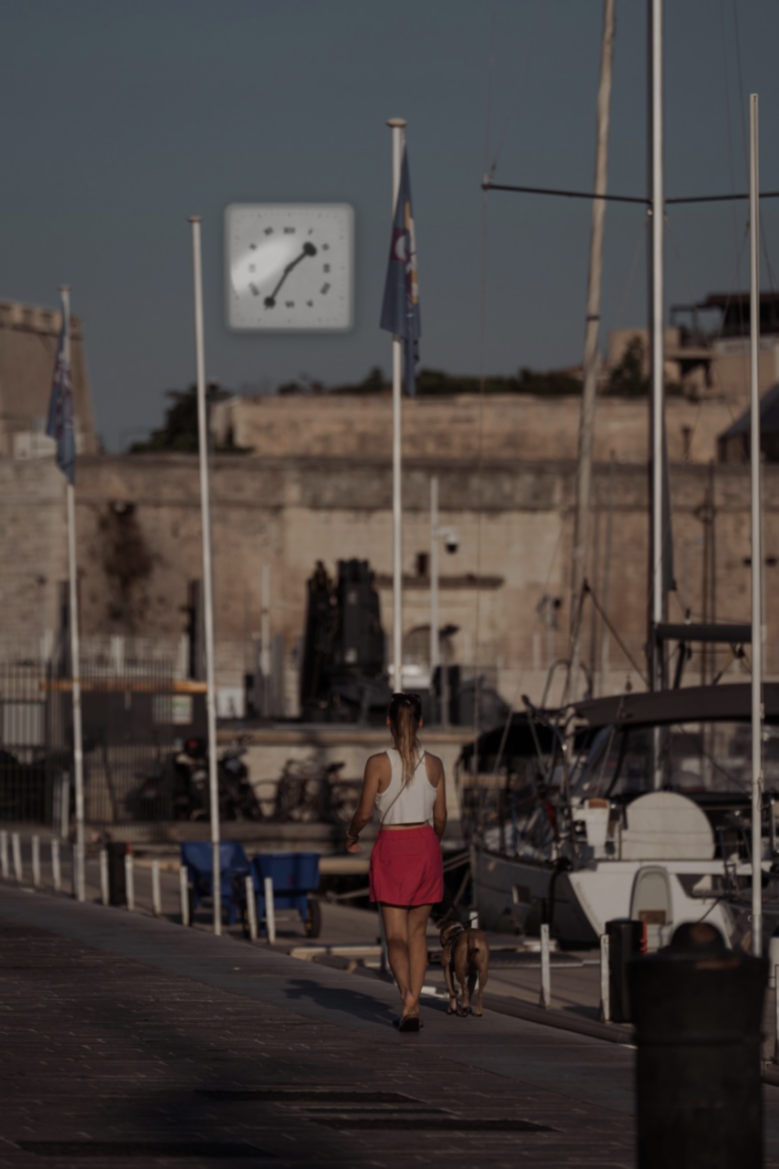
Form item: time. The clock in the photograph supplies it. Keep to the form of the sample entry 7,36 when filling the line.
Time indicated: 1,35
